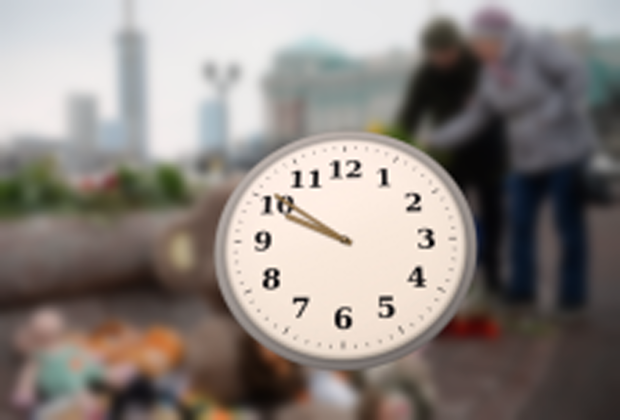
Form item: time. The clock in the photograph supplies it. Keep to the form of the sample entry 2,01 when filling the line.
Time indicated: 9,51
